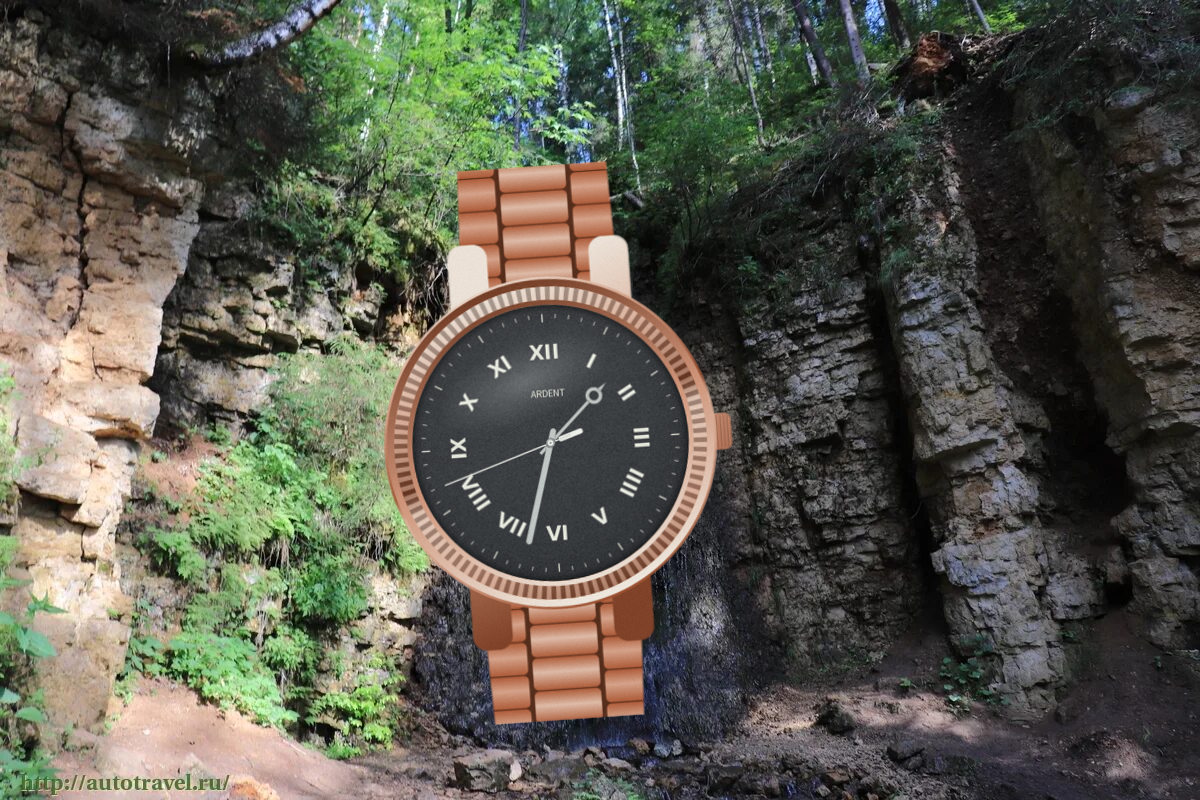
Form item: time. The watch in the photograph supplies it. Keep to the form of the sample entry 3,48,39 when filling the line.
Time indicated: 1,32,42
